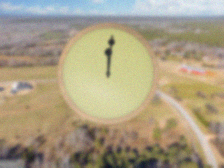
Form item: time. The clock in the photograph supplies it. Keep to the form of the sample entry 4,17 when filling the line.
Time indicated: 12,01
